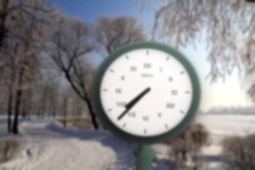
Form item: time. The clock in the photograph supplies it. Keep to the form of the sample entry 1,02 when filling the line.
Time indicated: 7,37
